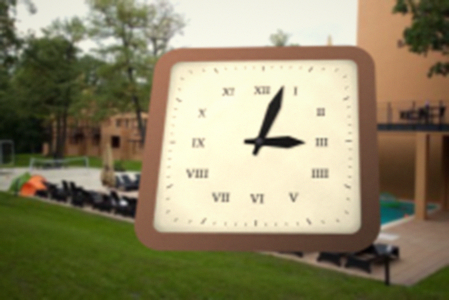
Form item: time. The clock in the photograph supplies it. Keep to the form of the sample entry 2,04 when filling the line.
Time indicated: 3,03
